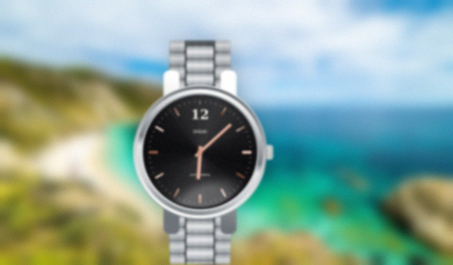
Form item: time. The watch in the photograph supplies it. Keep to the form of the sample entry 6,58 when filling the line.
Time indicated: 6,08
